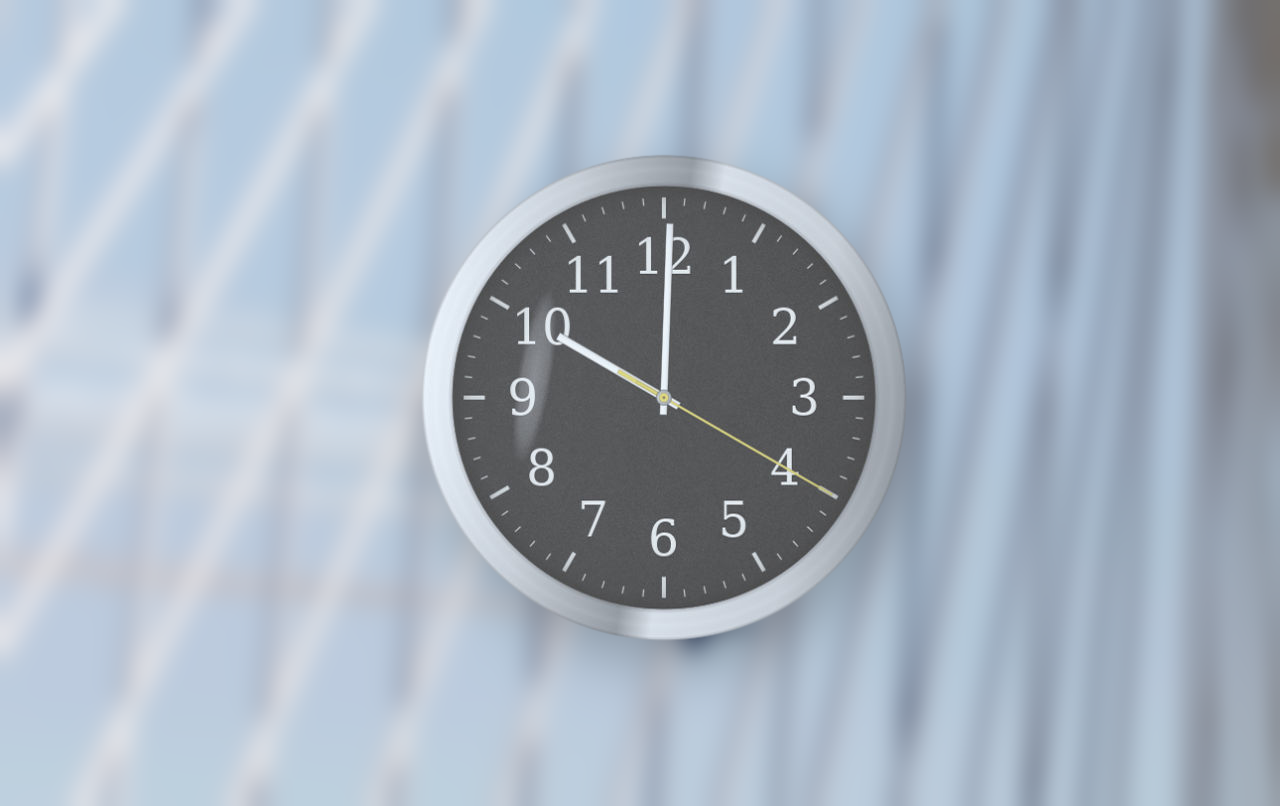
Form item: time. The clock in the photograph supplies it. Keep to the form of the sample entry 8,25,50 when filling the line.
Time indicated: 10,00,20
